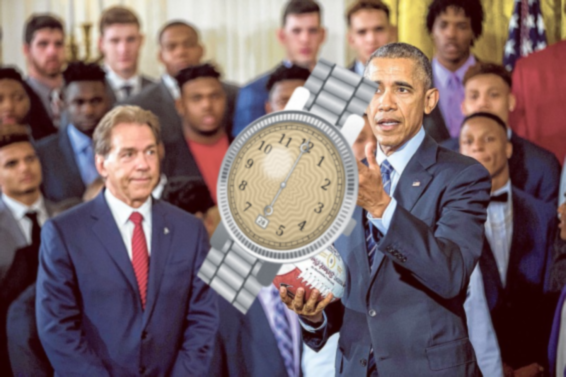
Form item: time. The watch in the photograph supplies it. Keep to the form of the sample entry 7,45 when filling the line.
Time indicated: 6,00
